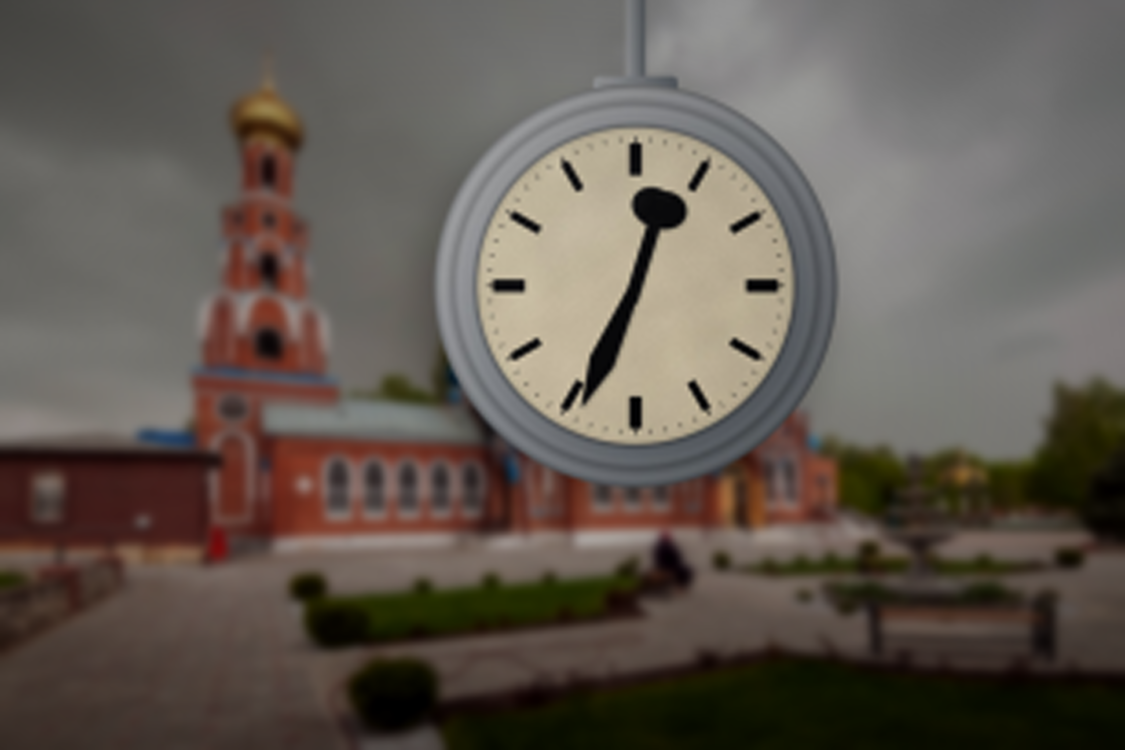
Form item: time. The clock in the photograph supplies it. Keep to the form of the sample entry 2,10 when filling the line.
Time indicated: 12,34
